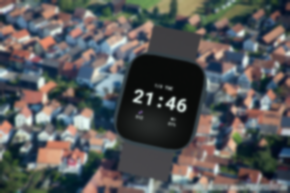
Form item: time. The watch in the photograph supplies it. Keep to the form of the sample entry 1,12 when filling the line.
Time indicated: 21,46
